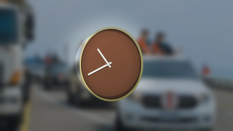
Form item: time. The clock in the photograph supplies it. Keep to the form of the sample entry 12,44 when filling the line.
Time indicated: 10,41
